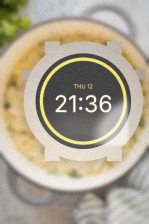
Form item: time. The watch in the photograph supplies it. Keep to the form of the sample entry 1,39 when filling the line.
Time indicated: 21,36
